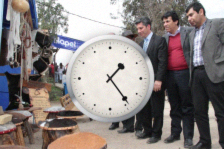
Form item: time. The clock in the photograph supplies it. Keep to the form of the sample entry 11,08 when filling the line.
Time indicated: 1,24
